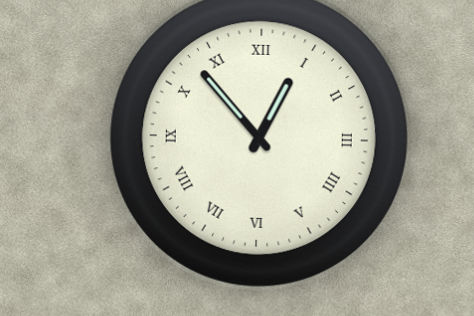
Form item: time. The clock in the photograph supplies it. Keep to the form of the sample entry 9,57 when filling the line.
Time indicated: 12,53
